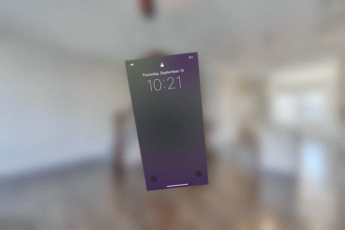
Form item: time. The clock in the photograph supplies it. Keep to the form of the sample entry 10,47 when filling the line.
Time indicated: 10,21
